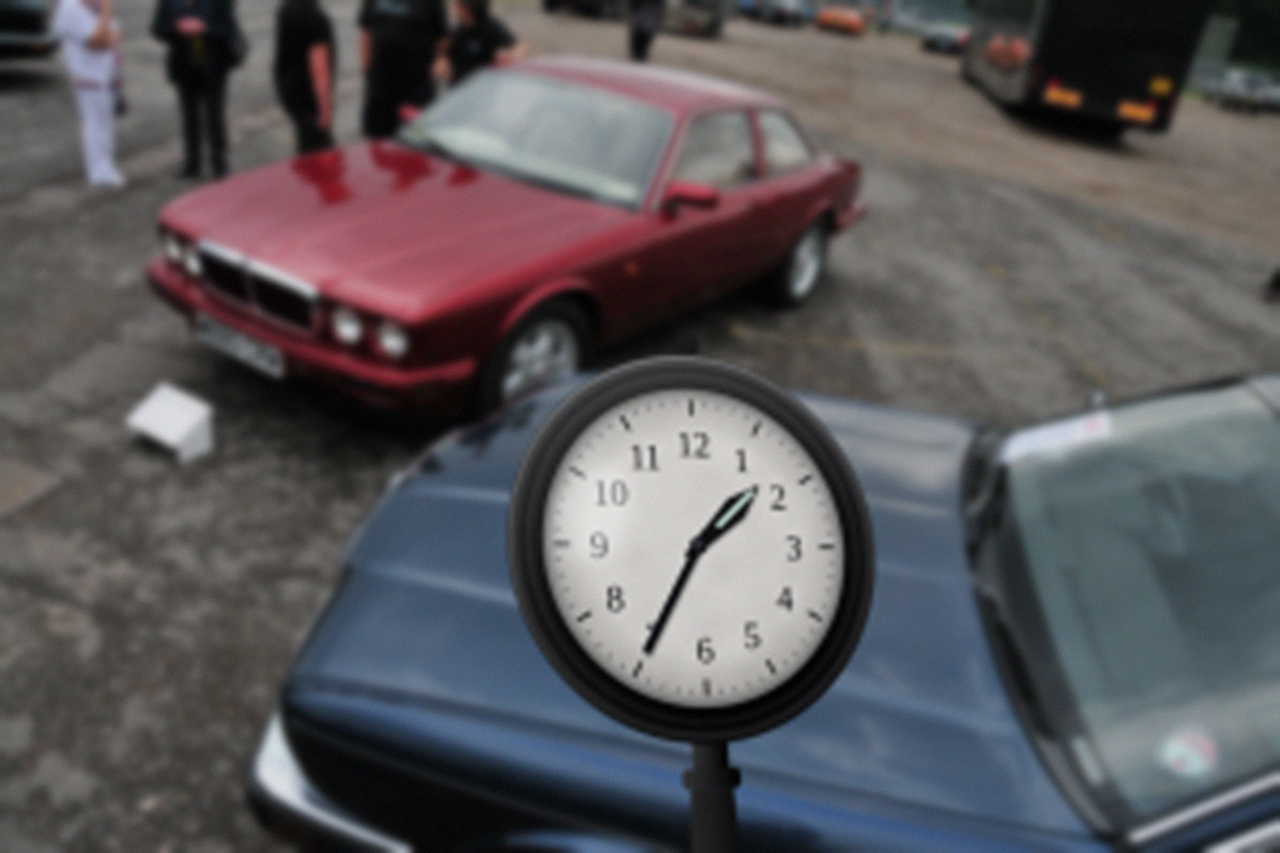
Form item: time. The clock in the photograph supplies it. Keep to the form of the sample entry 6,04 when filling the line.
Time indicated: 1,35
